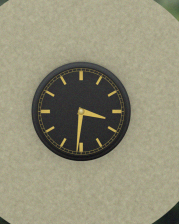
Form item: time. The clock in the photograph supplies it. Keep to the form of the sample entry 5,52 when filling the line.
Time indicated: 3,31
